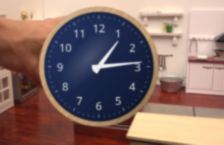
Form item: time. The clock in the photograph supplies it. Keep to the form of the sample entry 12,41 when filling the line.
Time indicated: 1,14
